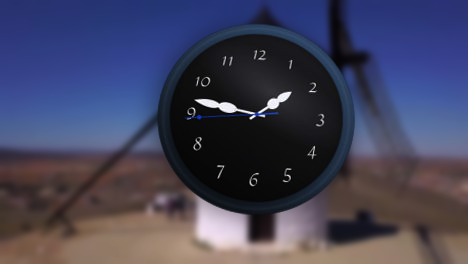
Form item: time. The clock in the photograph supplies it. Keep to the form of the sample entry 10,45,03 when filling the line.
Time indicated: 1,46,44
